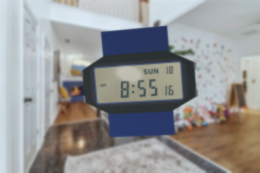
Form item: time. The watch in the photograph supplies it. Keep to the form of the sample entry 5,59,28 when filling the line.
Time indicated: 8,55,16
